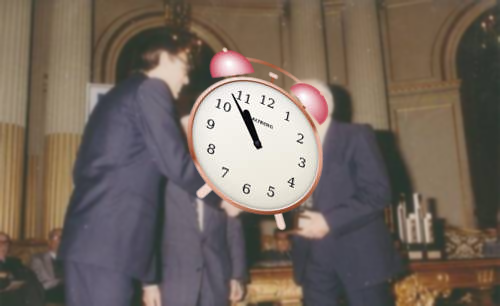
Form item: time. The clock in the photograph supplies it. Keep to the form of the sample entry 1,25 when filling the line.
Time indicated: 10,53
